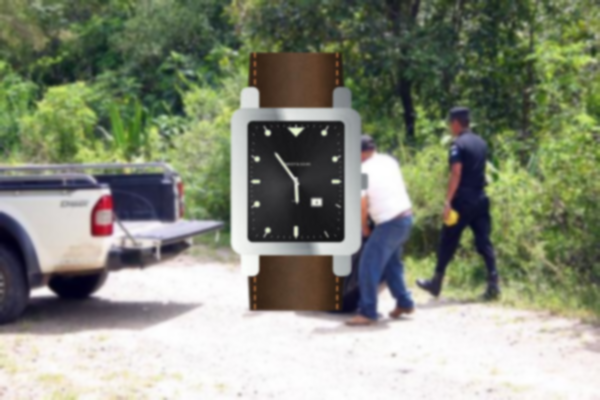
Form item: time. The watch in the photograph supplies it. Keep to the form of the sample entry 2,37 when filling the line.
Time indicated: 5,54
